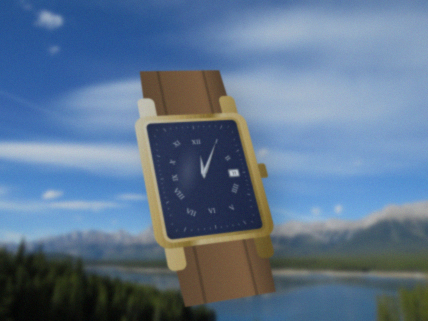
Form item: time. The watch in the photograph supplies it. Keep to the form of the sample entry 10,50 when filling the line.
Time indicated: 12,05
